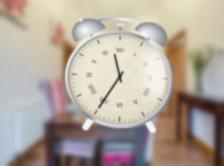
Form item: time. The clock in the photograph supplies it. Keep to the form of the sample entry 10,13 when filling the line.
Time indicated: 11,35
